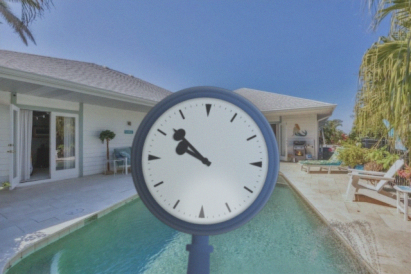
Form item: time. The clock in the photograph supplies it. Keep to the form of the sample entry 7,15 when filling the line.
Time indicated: 9,52
